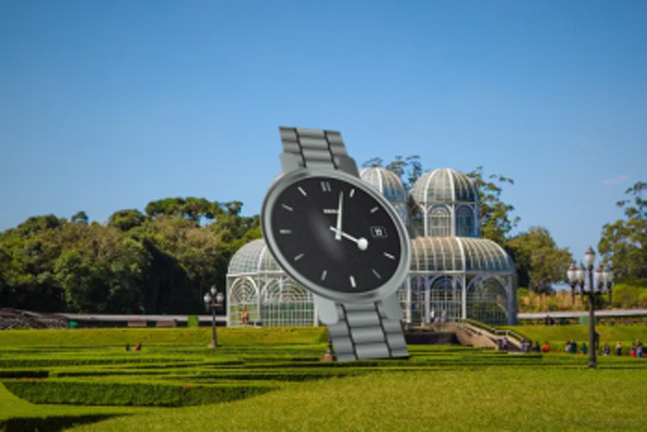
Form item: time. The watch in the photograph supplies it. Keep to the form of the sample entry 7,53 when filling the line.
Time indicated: 4,03
